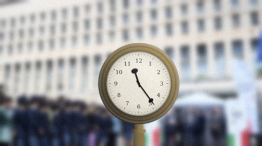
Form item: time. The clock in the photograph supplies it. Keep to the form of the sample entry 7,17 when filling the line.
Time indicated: 11,24
